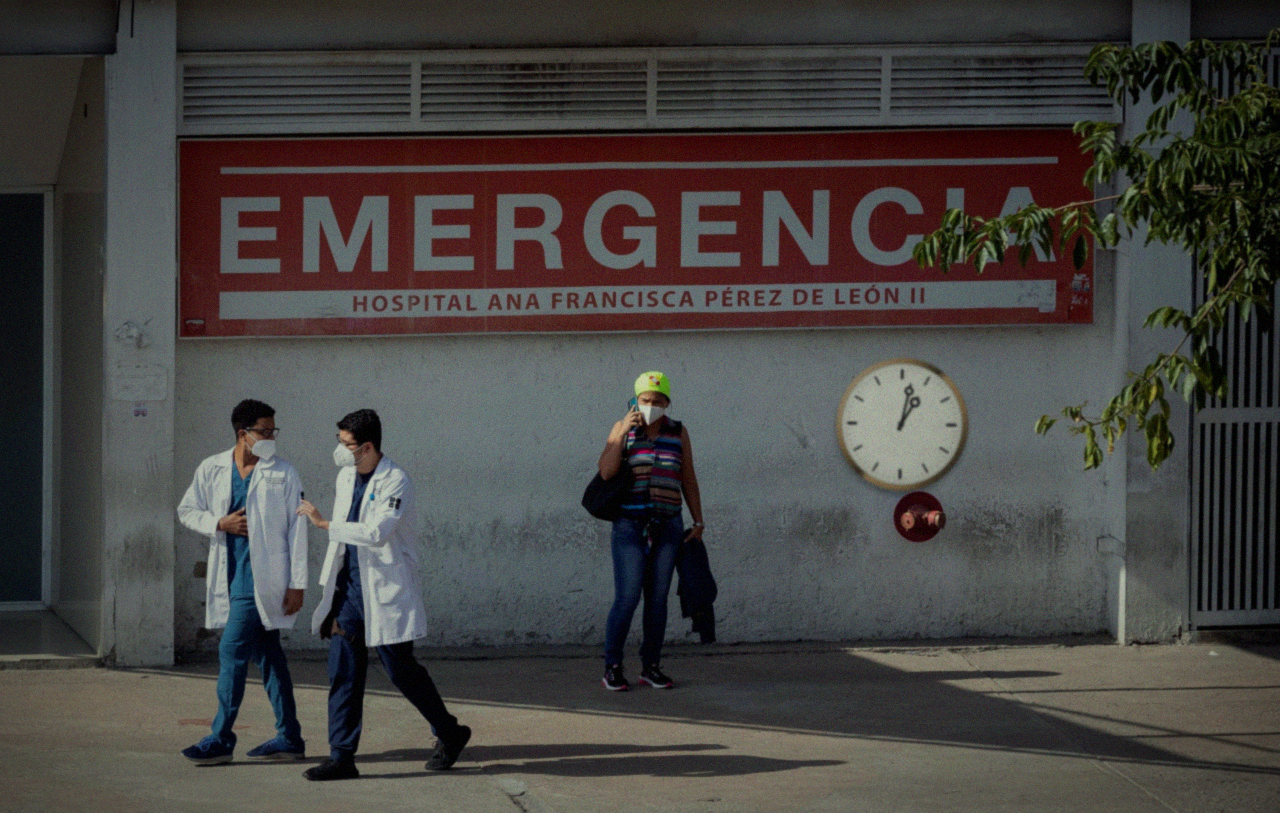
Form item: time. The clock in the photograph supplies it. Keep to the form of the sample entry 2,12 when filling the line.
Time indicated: 1,02
